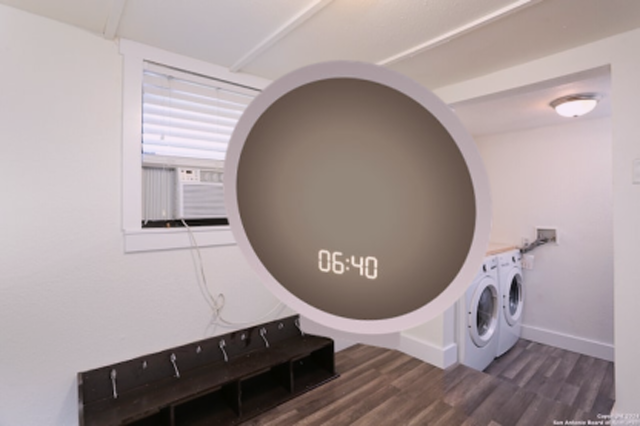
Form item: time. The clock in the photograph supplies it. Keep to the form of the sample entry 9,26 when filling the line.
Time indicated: 6,40
